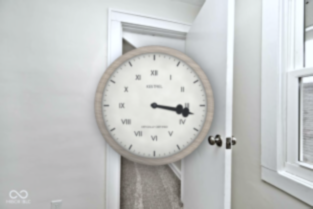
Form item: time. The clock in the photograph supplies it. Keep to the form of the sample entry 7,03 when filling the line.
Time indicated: 3,17
